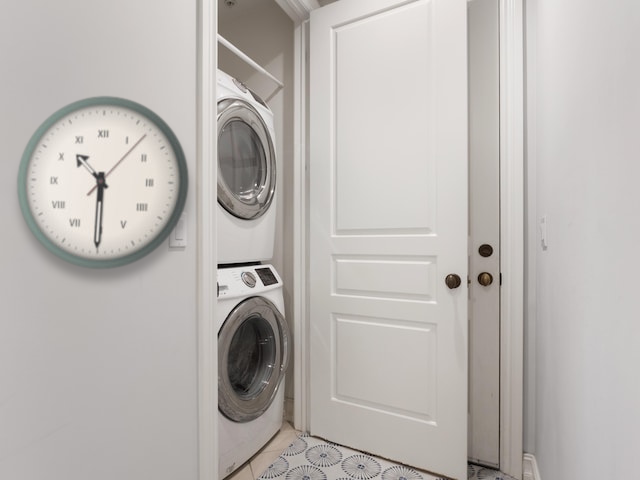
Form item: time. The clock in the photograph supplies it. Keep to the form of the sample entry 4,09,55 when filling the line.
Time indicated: 10,30,07
